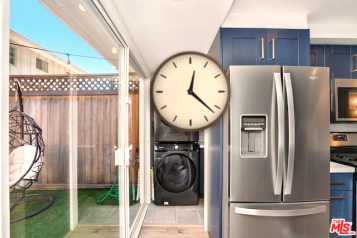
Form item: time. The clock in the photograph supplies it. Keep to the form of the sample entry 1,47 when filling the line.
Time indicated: 12,22
